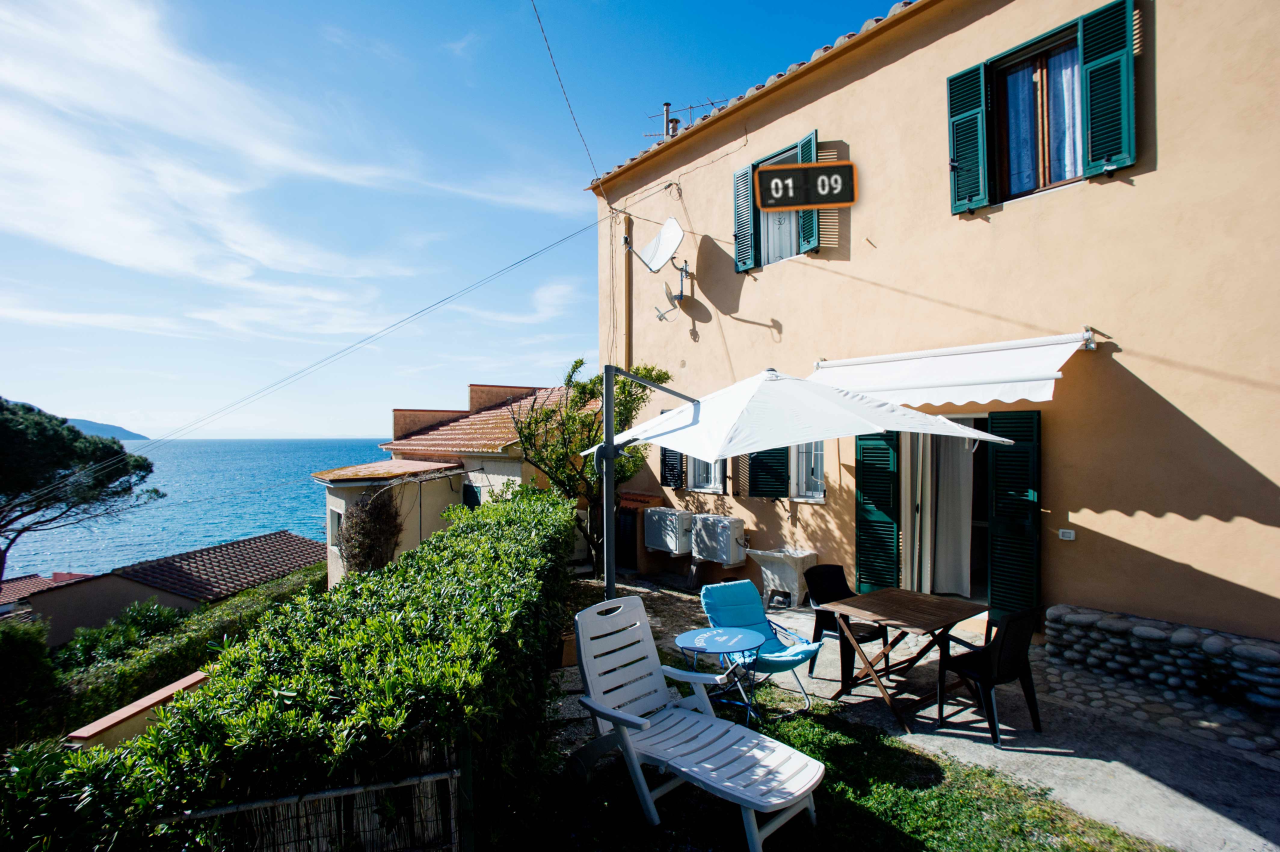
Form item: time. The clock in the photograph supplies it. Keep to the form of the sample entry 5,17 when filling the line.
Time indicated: 1,09
